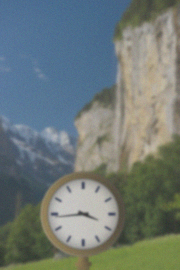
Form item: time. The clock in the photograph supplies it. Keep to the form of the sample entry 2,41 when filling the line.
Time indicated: 3,44
